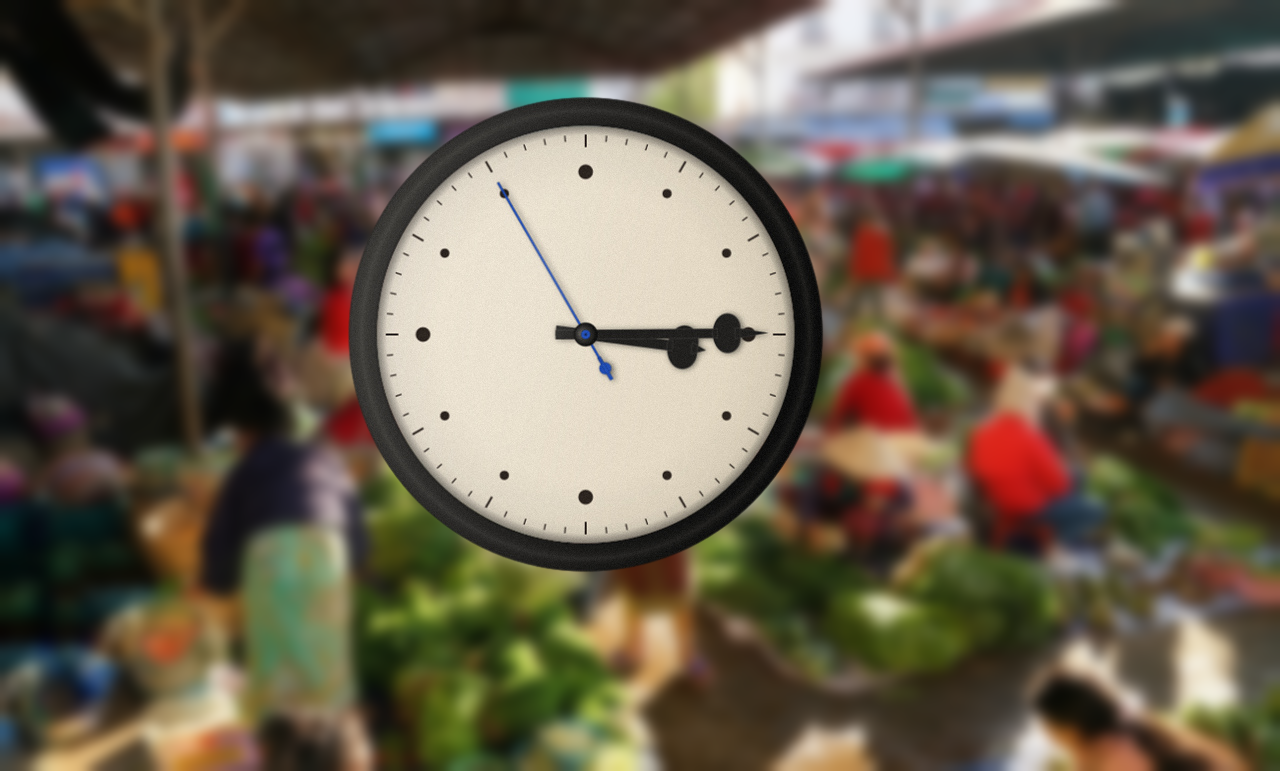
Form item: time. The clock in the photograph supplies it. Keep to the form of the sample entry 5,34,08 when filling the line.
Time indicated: 3,14,55
